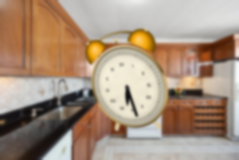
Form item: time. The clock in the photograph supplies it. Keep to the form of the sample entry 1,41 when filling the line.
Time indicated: 6,29
